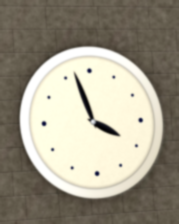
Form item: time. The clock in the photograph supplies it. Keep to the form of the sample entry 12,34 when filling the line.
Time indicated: 3,57
